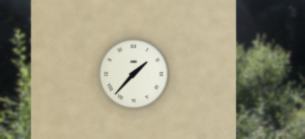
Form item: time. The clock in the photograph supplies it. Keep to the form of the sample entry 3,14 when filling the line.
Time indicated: 1,37
